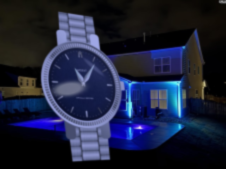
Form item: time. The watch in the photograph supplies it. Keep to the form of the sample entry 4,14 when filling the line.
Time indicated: 11,06
